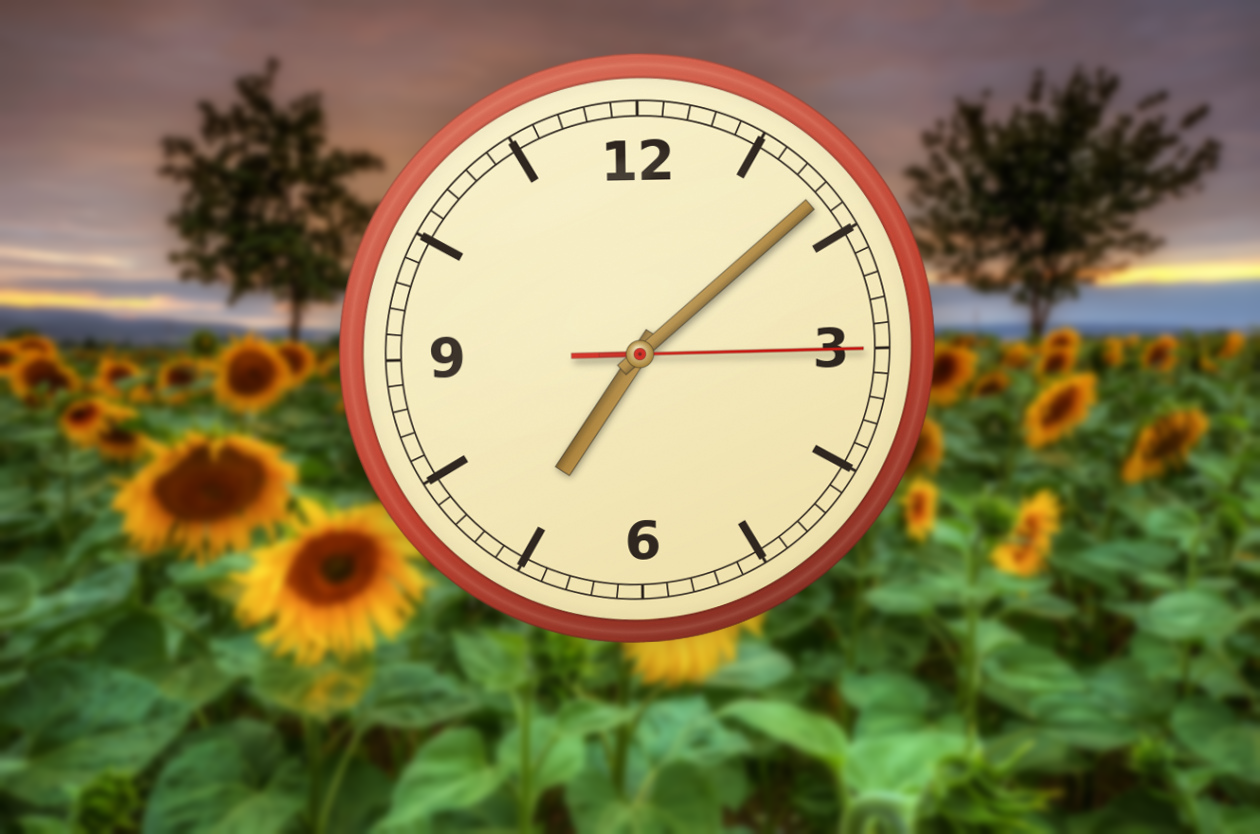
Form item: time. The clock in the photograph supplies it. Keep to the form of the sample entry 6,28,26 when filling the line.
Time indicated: 7,08,15
